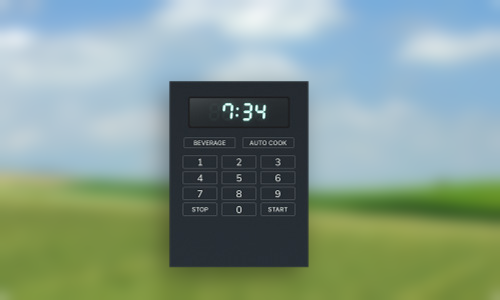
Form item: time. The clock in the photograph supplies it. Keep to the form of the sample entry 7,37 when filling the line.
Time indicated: 7,34
